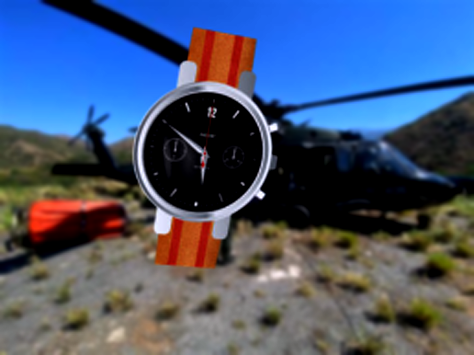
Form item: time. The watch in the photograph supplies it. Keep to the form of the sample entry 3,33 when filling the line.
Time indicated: 5,50
